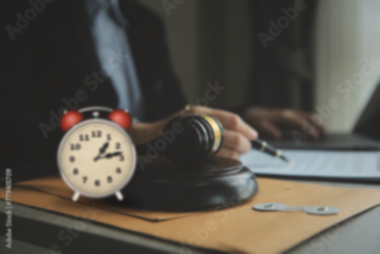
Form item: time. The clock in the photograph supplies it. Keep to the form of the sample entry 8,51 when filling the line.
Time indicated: 1,13
